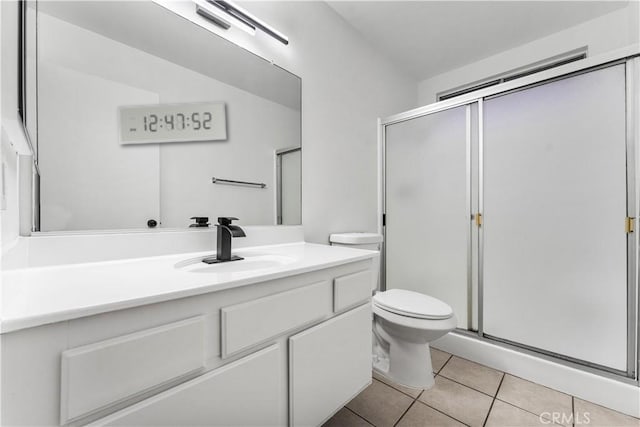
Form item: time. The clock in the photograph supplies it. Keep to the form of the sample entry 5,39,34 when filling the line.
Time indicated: 12,47,52
